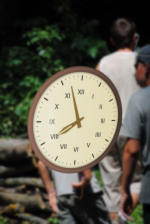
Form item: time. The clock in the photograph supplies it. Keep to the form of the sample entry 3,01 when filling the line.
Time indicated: 7,57
